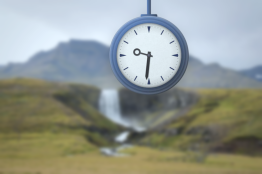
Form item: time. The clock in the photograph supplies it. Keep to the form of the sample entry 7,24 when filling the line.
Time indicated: 9,31
